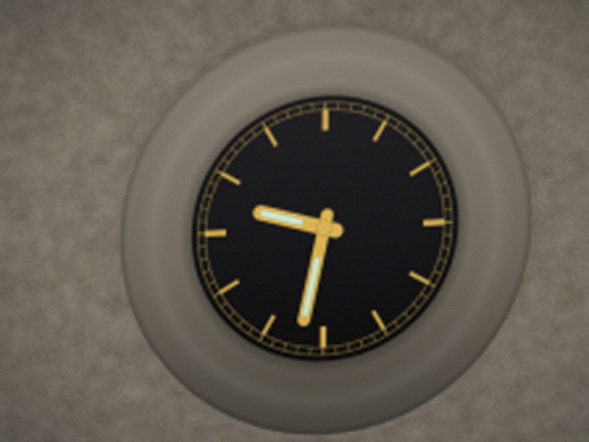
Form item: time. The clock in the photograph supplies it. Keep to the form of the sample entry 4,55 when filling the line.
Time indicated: 9,32
